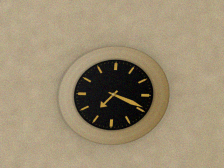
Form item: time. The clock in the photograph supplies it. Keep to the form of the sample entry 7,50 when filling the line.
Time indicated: 7,19
